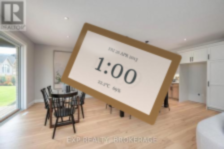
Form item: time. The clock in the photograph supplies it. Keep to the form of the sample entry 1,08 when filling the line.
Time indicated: 1,00
